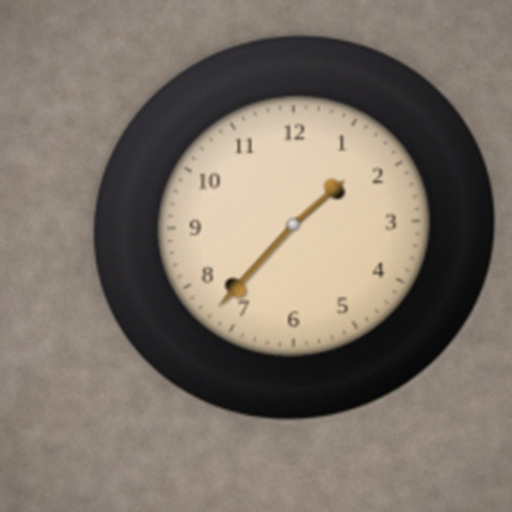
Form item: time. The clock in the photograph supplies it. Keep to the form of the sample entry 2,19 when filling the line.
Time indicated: 1,37
